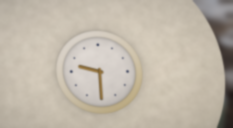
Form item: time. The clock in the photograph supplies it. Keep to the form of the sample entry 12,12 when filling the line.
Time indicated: 9,30
